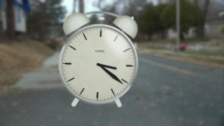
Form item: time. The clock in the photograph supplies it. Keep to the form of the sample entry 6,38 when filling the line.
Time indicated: 3,21
